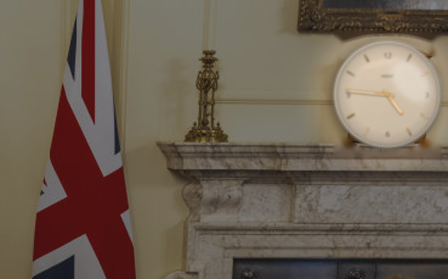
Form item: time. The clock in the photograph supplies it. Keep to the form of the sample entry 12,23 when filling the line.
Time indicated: 4,46
